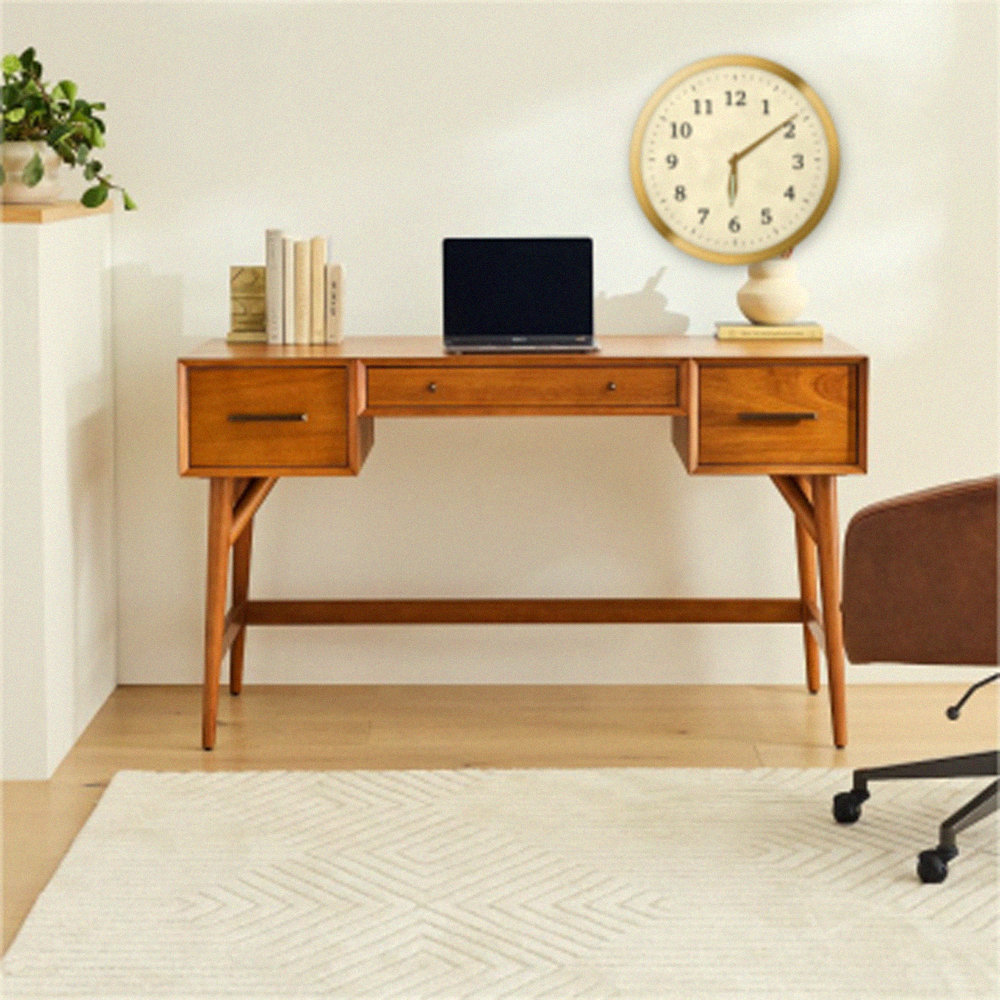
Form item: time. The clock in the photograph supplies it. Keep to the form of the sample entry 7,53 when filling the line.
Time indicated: 6,09
